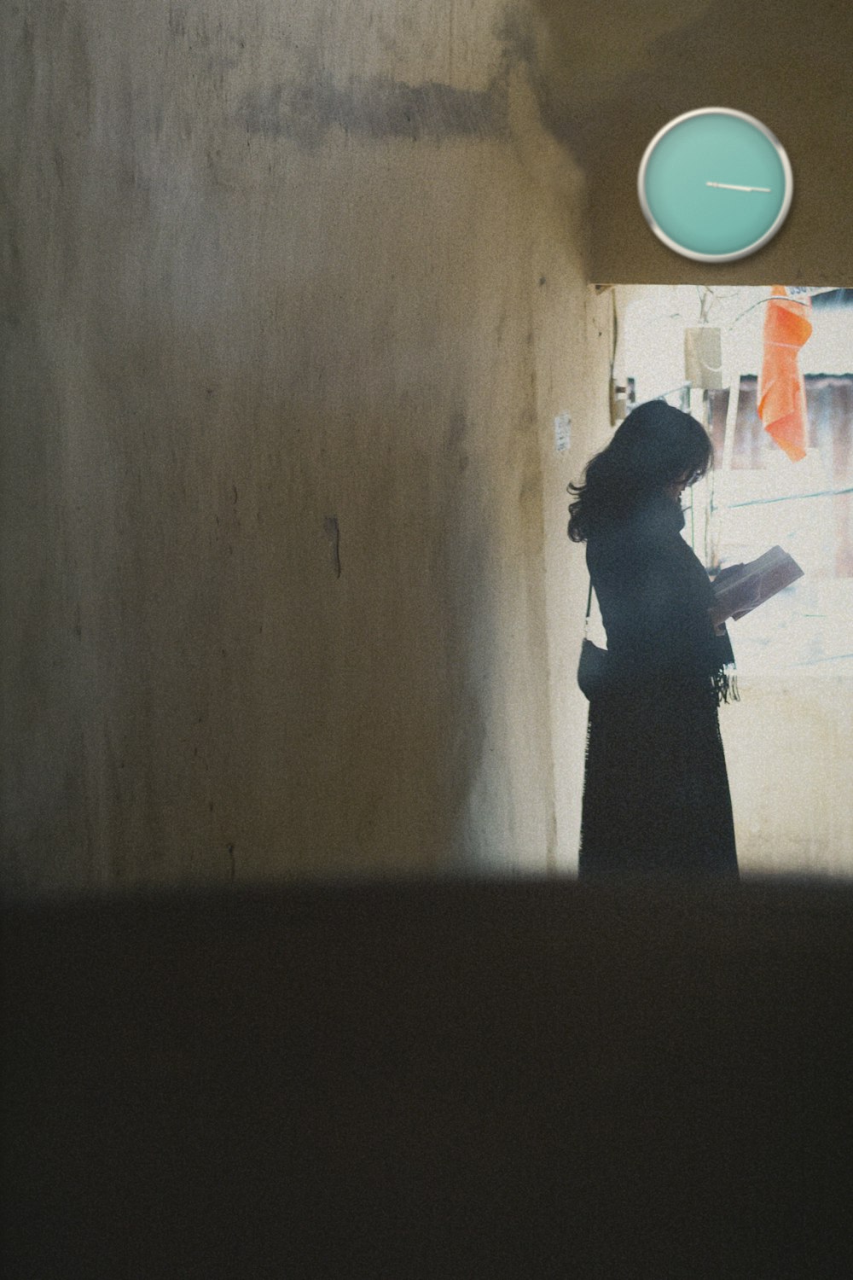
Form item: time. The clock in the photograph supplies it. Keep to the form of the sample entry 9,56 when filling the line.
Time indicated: 3,16
